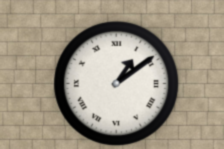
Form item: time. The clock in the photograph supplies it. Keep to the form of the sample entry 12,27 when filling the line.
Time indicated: 1,09
